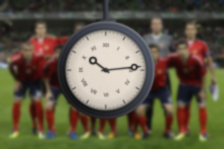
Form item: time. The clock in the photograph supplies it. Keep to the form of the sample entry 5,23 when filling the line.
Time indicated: 10,14
